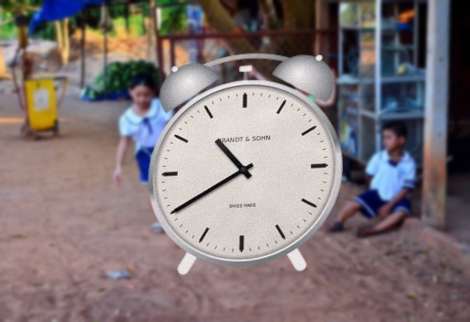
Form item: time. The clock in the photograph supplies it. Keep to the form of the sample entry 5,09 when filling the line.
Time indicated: 10,40
